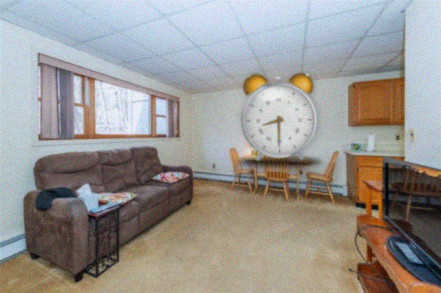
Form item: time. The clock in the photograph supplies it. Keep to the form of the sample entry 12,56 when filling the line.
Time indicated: 8,30
